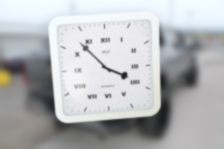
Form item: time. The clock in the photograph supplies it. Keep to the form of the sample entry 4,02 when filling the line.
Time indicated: 3,53
